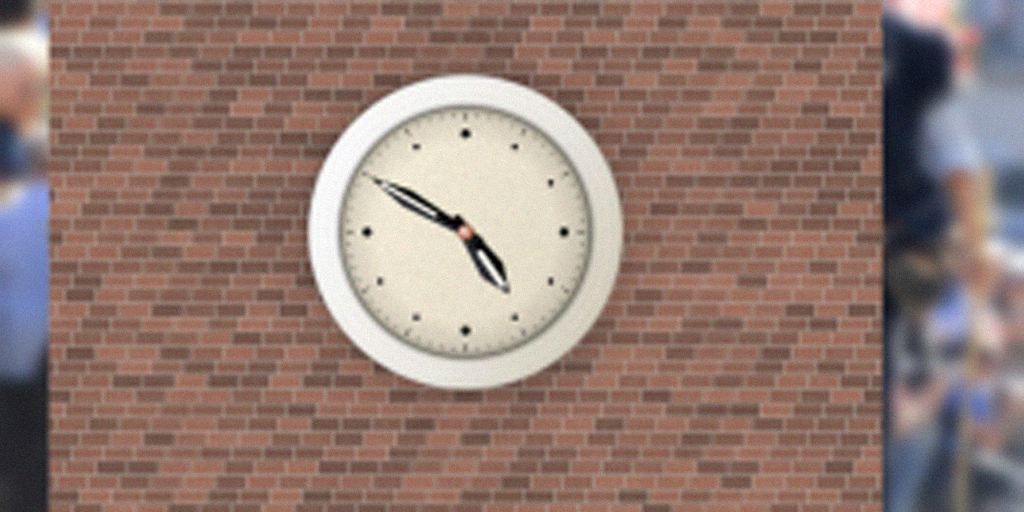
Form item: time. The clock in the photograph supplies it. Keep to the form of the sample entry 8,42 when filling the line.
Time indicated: 4,50
